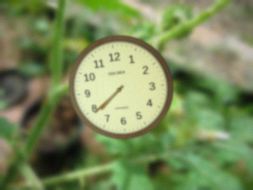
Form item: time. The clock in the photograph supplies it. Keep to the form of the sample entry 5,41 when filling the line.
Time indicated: 7,39
